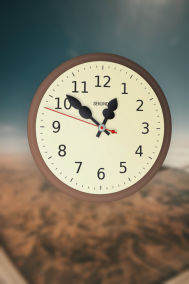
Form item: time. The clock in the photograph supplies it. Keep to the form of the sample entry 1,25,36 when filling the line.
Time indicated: 12,51,48
